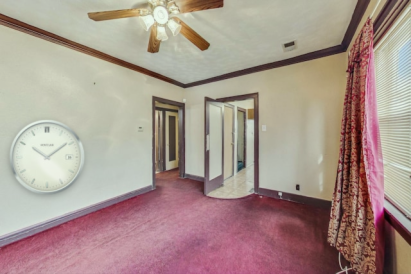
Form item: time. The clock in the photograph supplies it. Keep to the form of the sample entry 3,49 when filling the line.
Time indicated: 10,09
